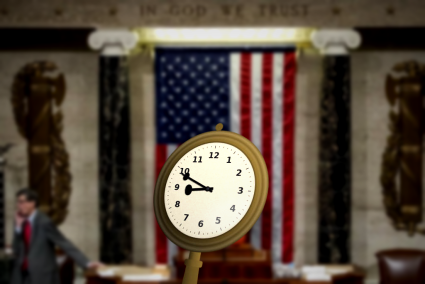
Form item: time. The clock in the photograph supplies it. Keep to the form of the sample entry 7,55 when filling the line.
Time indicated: 8,49
